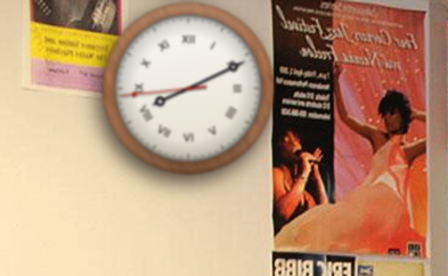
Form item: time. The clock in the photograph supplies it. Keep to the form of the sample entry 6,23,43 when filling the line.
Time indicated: 8,10,44
